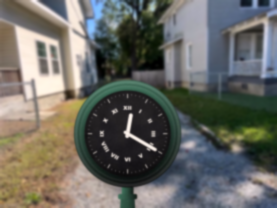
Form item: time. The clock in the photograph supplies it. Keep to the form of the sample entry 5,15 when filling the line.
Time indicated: 12,20
